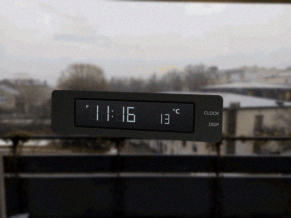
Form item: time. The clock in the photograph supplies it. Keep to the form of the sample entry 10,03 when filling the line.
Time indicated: 11,16
